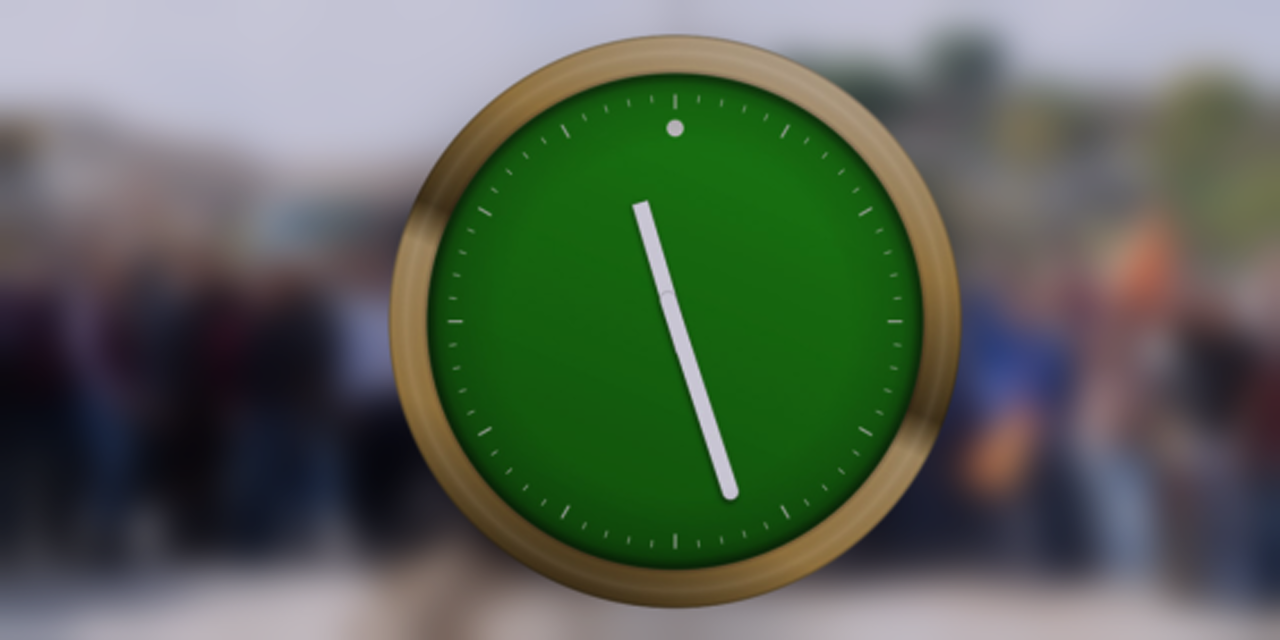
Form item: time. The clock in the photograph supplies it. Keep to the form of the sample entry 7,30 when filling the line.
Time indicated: 11,27
